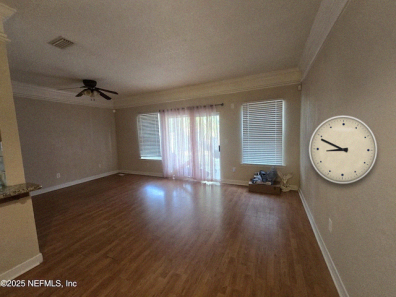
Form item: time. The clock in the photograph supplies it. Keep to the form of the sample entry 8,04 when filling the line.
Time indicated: 8,49
